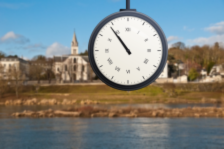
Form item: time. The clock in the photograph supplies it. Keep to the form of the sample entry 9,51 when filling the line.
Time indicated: 10,54
